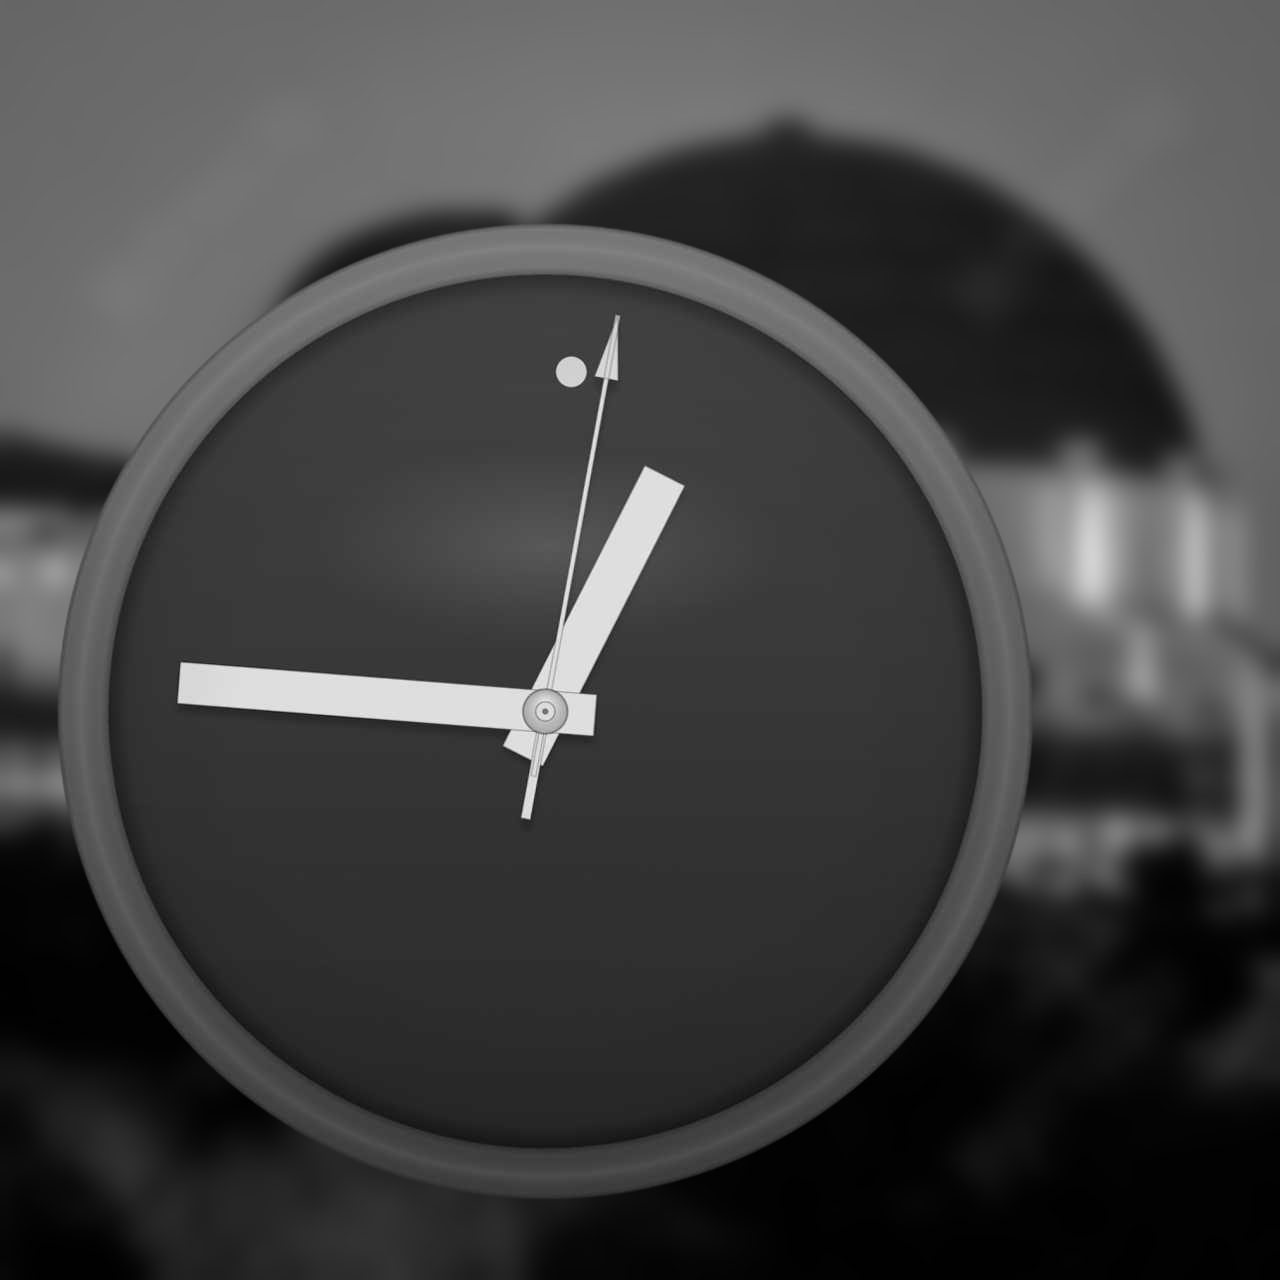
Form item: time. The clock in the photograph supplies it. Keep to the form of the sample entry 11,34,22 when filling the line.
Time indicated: 12,45,01
